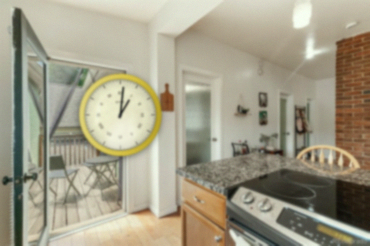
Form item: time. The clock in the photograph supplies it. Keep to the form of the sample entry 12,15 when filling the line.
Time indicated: 1,01
